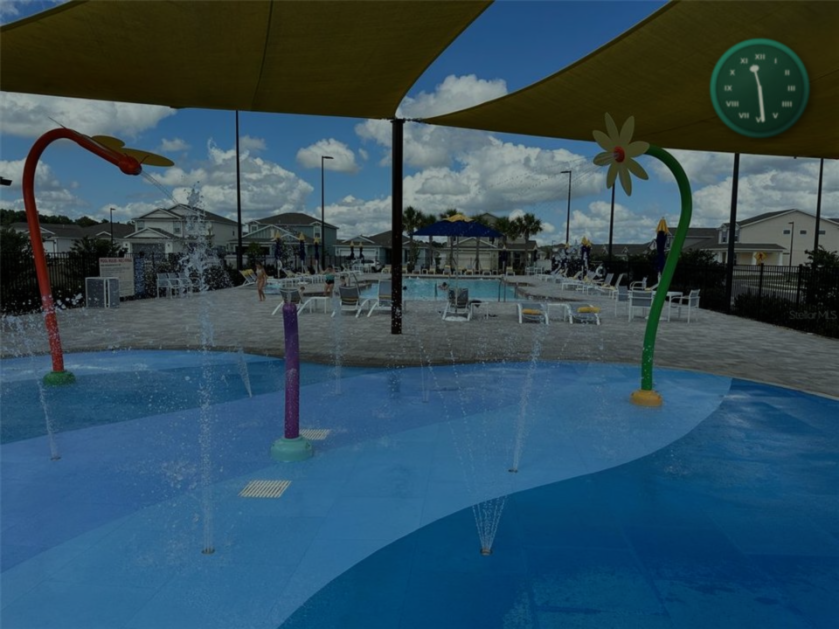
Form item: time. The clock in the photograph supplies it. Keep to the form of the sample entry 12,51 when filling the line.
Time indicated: 11,29
